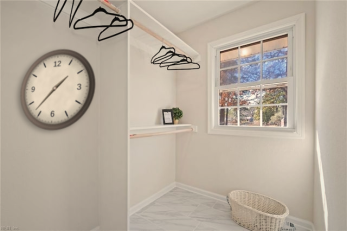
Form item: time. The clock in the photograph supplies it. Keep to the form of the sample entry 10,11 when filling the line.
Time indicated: 1,37
